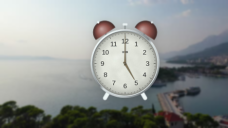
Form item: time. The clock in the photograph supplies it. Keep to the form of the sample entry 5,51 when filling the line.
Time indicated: 5,00
